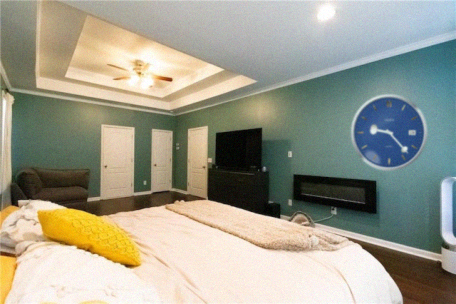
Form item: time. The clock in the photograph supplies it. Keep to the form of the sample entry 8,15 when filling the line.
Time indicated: 9,23
